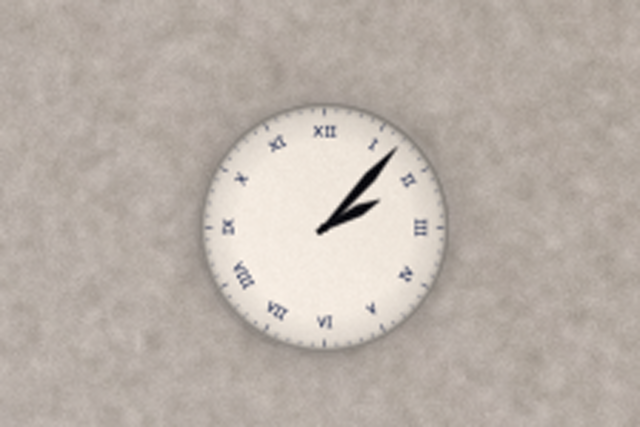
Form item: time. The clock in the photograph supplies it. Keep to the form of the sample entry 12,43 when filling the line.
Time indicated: 2,07
